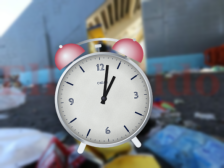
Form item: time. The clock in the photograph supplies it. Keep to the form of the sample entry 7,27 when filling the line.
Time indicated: 1,02
